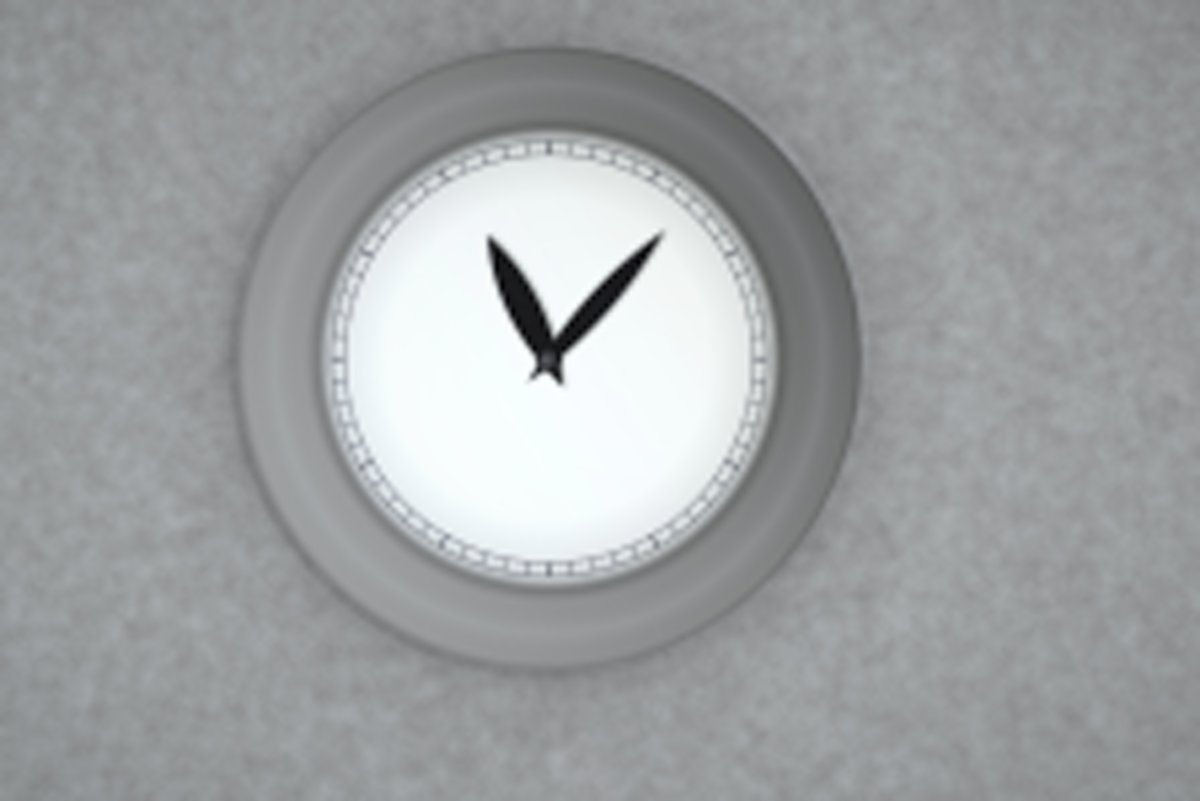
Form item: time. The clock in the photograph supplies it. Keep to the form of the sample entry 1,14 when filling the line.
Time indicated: 11,07
